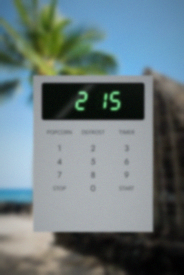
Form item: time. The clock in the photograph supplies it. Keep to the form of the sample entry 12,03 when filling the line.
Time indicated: 2,15
